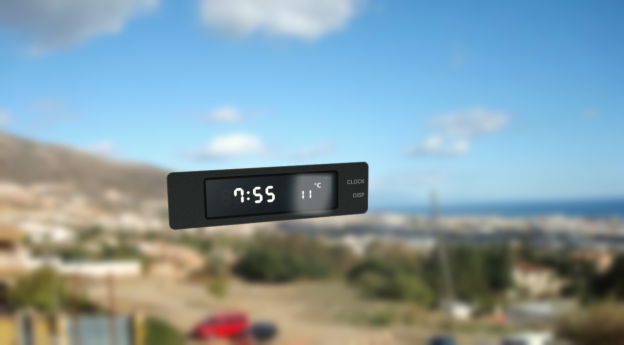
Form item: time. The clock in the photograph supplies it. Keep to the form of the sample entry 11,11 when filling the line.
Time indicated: 7,55
